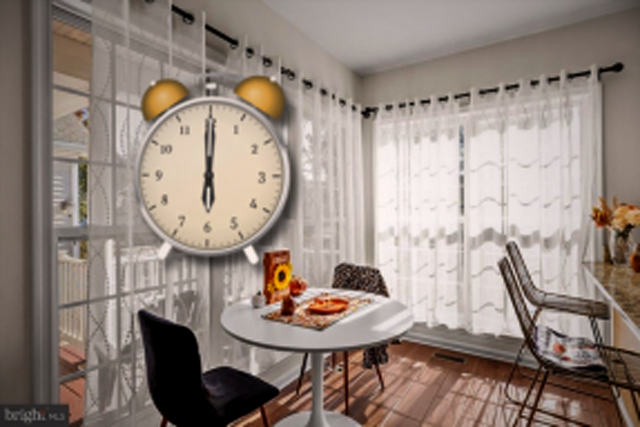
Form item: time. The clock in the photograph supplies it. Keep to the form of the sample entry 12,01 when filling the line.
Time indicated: 6,00
